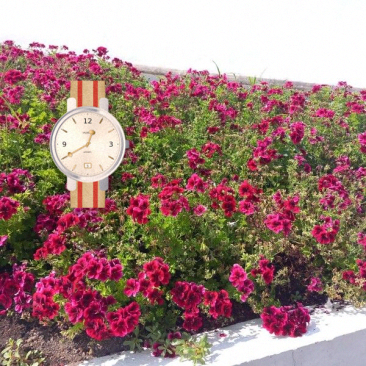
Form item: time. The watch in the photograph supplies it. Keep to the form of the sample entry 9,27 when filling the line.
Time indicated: 12,40
